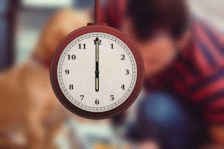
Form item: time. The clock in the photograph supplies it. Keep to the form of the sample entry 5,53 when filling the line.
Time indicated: 6,00
